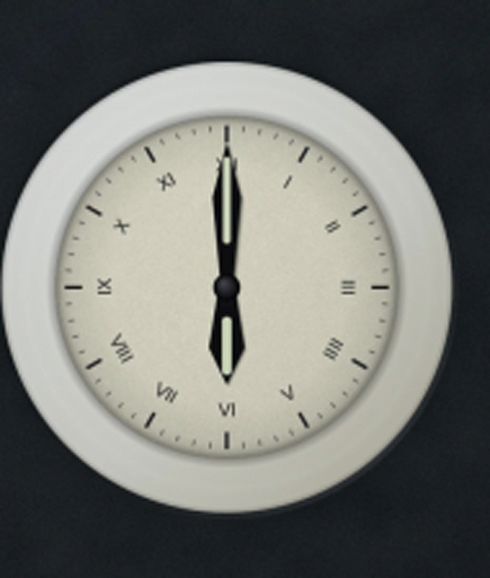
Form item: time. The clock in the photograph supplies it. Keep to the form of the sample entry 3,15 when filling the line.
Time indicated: 6,00
